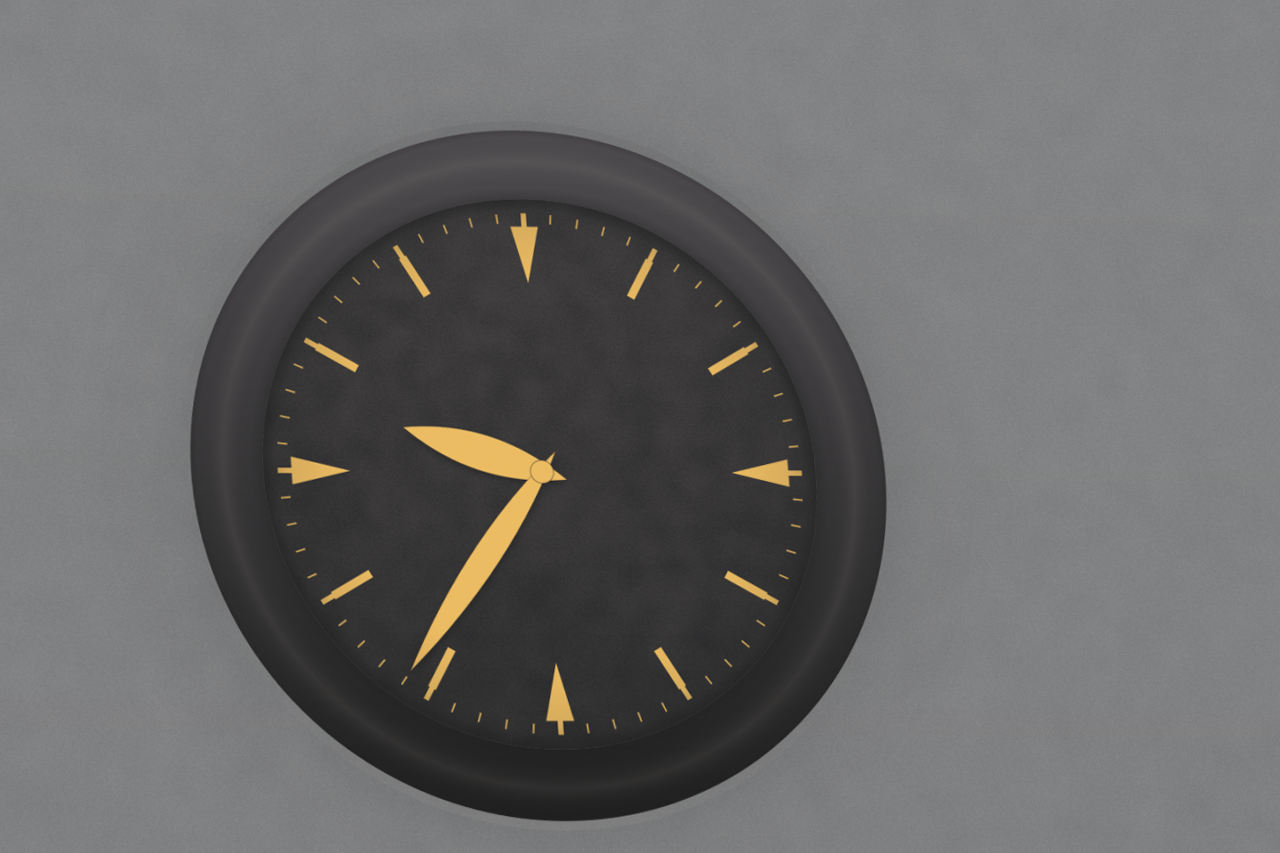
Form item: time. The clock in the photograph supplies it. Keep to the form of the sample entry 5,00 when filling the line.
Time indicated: 9,36
